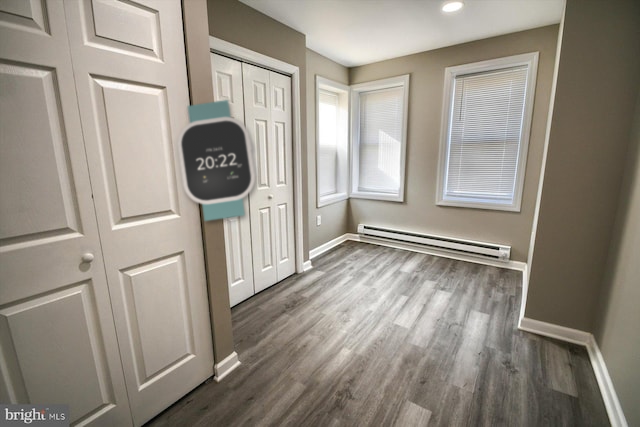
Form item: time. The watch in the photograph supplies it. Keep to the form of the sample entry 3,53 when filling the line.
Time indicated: 20,22
